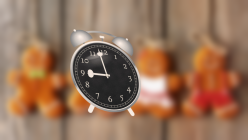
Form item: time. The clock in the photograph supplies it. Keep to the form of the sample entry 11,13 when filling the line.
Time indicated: 8,58
